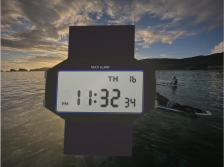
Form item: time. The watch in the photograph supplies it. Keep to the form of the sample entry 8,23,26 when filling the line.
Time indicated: 11,32,34
